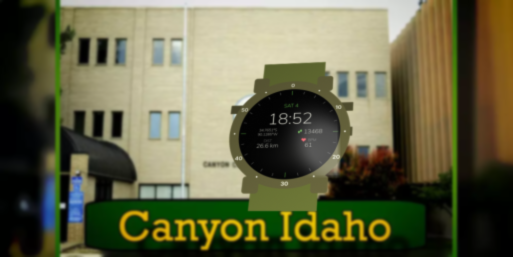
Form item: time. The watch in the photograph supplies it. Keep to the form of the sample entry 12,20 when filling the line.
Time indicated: 18,52
